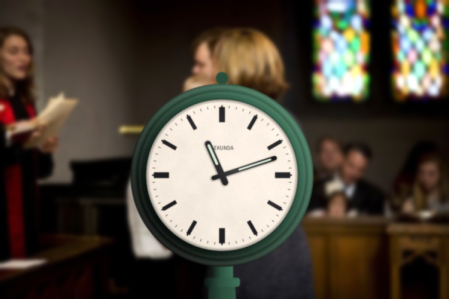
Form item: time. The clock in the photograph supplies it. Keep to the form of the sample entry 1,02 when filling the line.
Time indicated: 11,12
